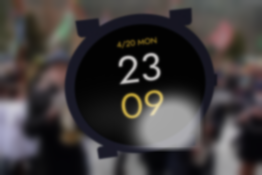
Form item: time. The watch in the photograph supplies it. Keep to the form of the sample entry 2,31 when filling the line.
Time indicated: 23,09
